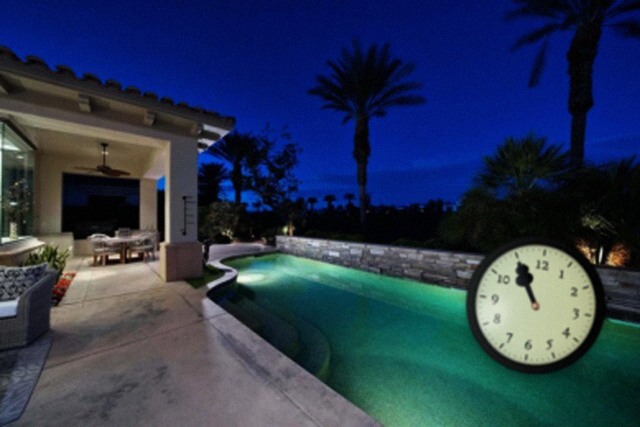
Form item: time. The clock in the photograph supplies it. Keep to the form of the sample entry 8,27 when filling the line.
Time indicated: 10,55
